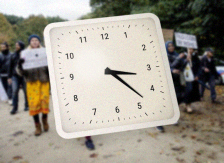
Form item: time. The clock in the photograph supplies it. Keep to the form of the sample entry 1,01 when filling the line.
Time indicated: 3,23
